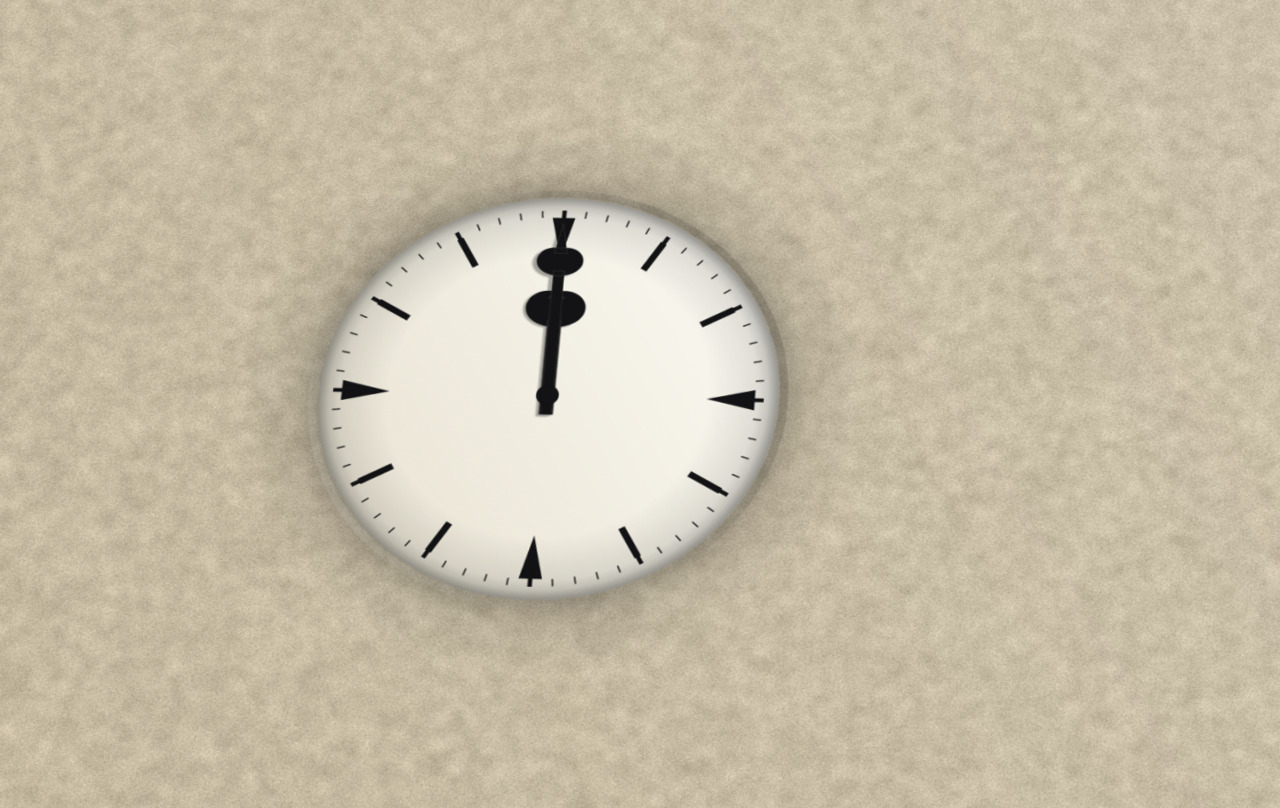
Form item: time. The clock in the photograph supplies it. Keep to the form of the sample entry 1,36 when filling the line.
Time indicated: 12,00
